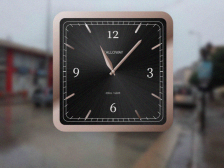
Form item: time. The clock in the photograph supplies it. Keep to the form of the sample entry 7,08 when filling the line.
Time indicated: 11,07
